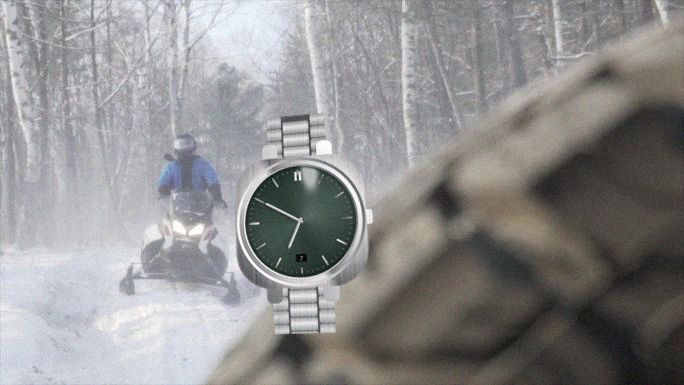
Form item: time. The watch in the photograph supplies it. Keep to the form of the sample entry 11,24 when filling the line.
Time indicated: 6,50
